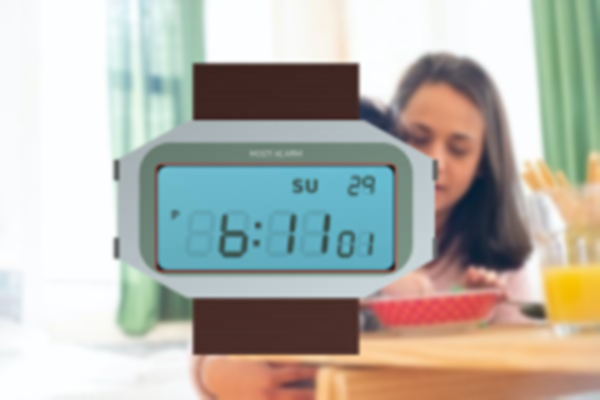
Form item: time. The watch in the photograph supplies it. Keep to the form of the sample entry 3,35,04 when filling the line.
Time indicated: 6,11,01
